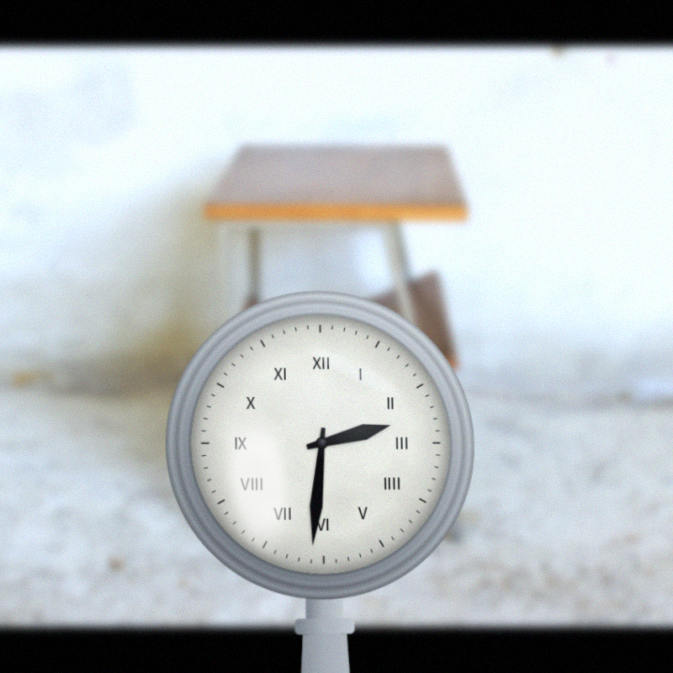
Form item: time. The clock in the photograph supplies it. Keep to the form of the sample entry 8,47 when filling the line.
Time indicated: 2,31
